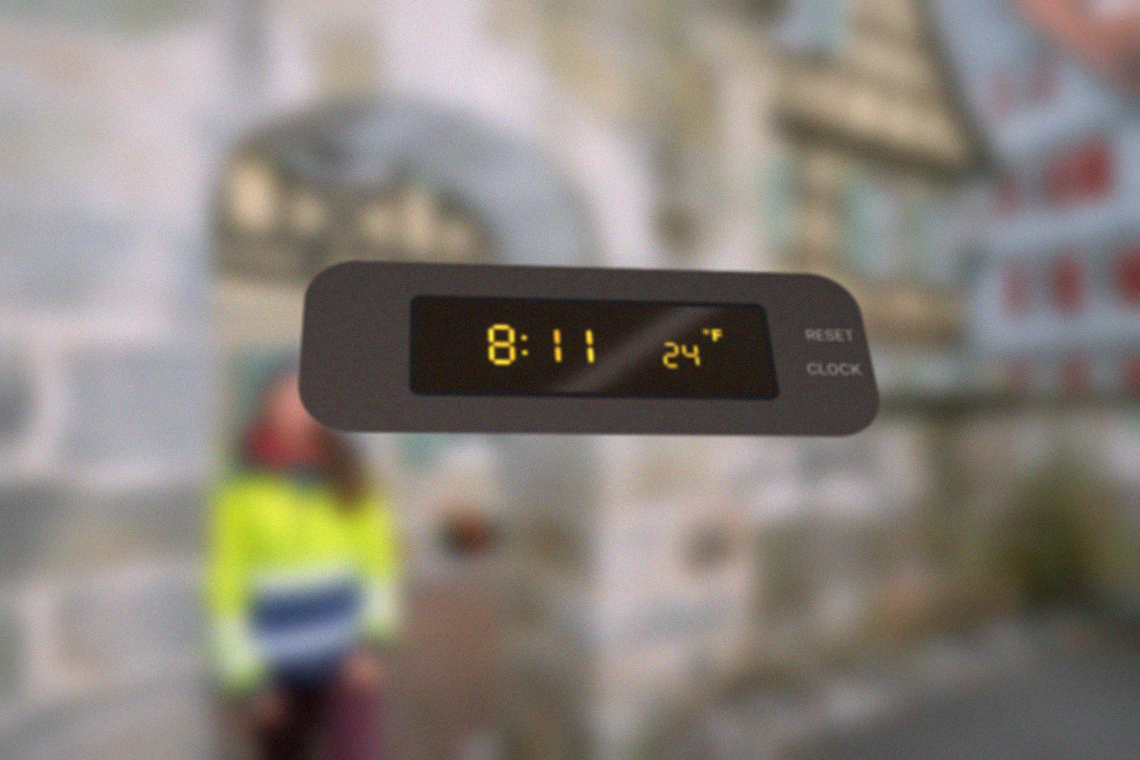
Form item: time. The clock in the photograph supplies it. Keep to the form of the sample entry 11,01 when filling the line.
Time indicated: 8,11
